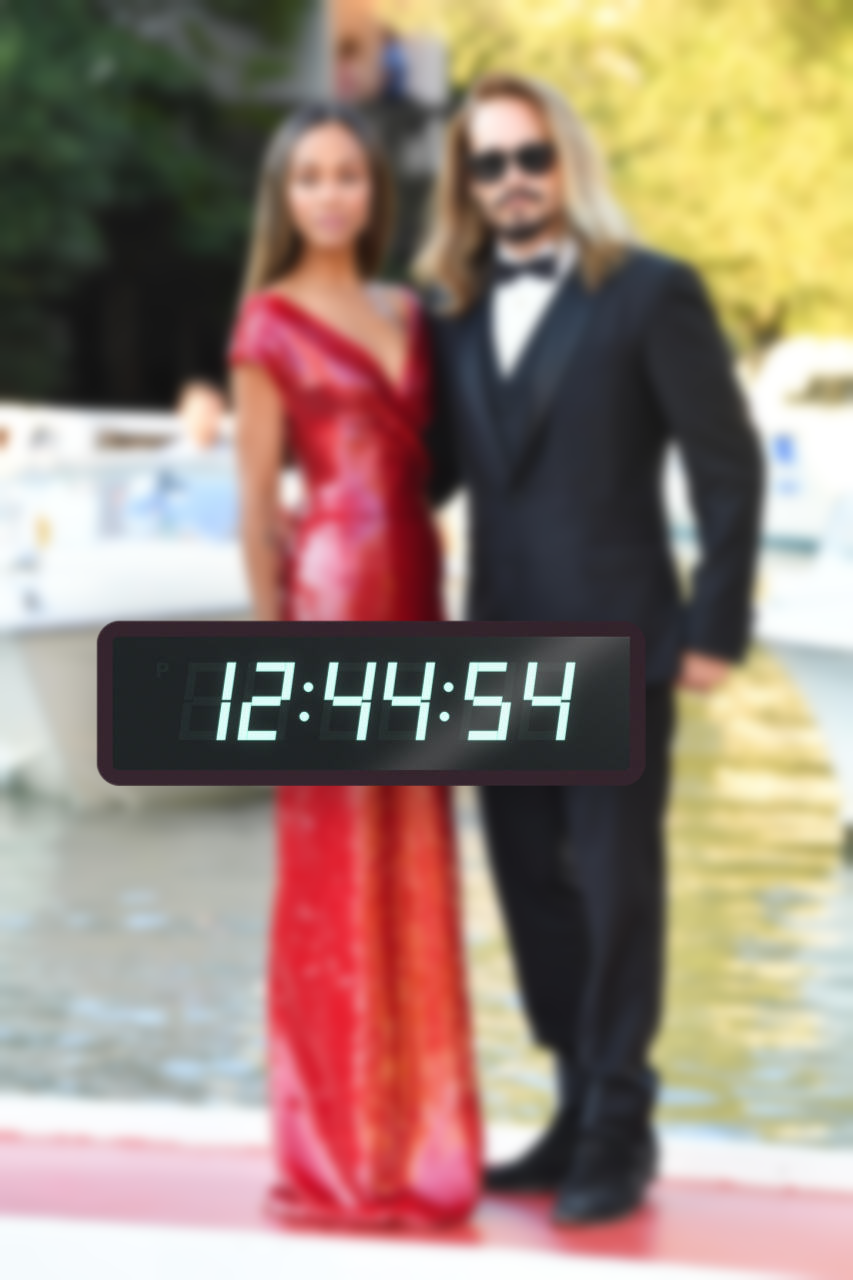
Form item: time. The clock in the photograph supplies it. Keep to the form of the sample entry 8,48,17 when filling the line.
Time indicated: 12,44,54
